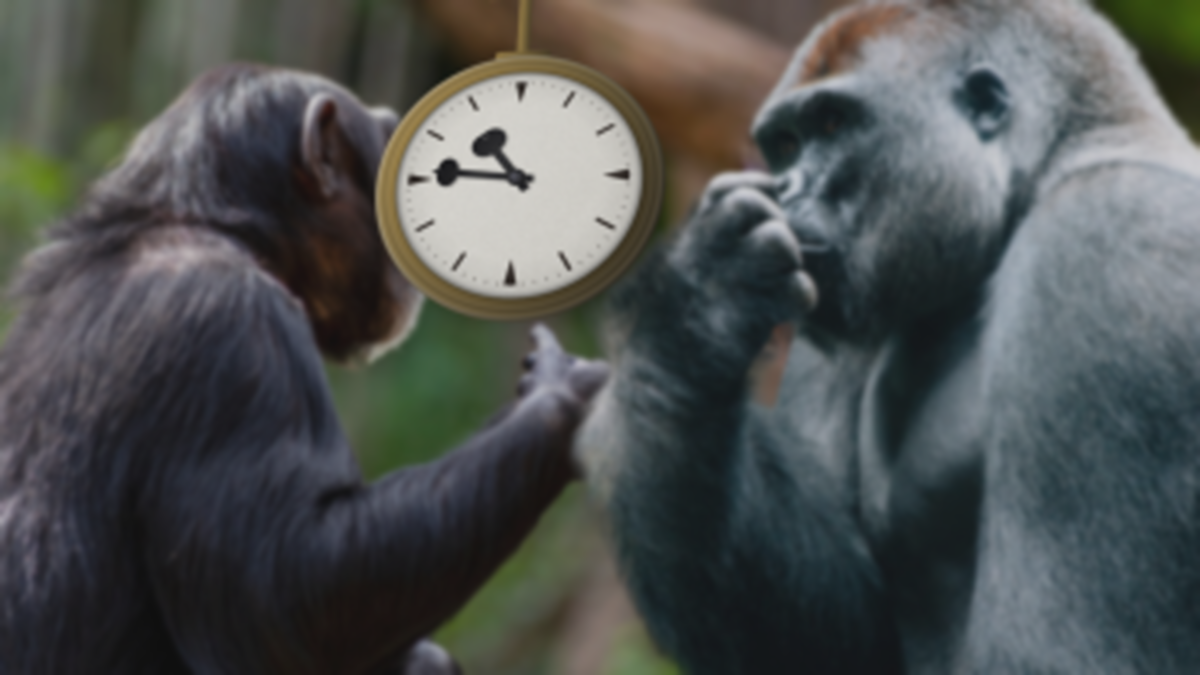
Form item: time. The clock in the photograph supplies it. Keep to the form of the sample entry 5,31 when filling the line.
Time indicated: 10,46
